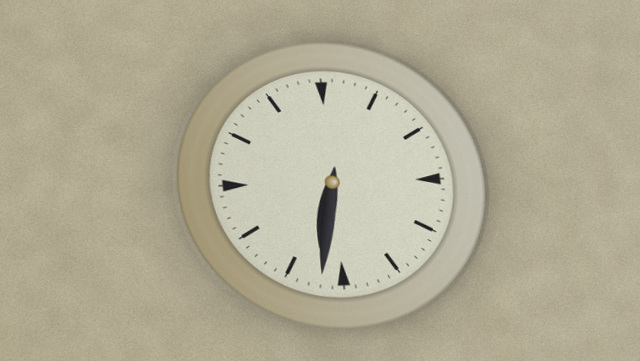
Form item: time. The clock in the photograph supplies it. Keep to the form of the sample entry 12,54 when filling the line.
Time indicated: 6,32
